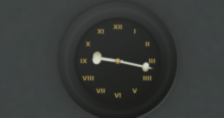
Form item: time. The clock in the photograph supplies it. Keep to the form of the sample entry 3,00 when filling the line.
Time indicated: 9,17
